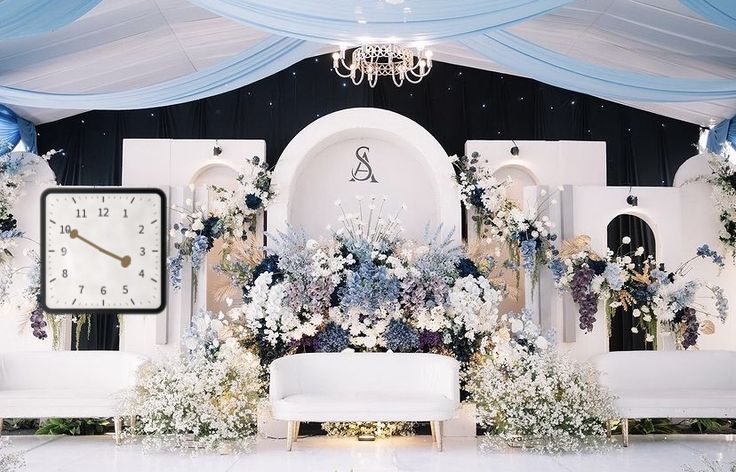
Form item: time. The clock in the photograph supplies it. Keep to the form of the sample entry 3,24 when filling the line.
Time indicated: 3,50
